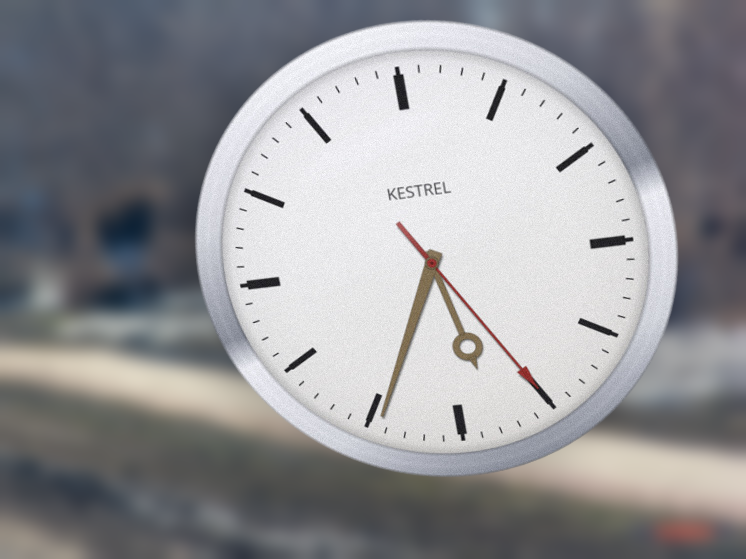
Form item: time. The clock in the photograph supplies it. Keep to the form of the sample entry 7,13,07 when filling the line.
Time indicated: 5,34,25
